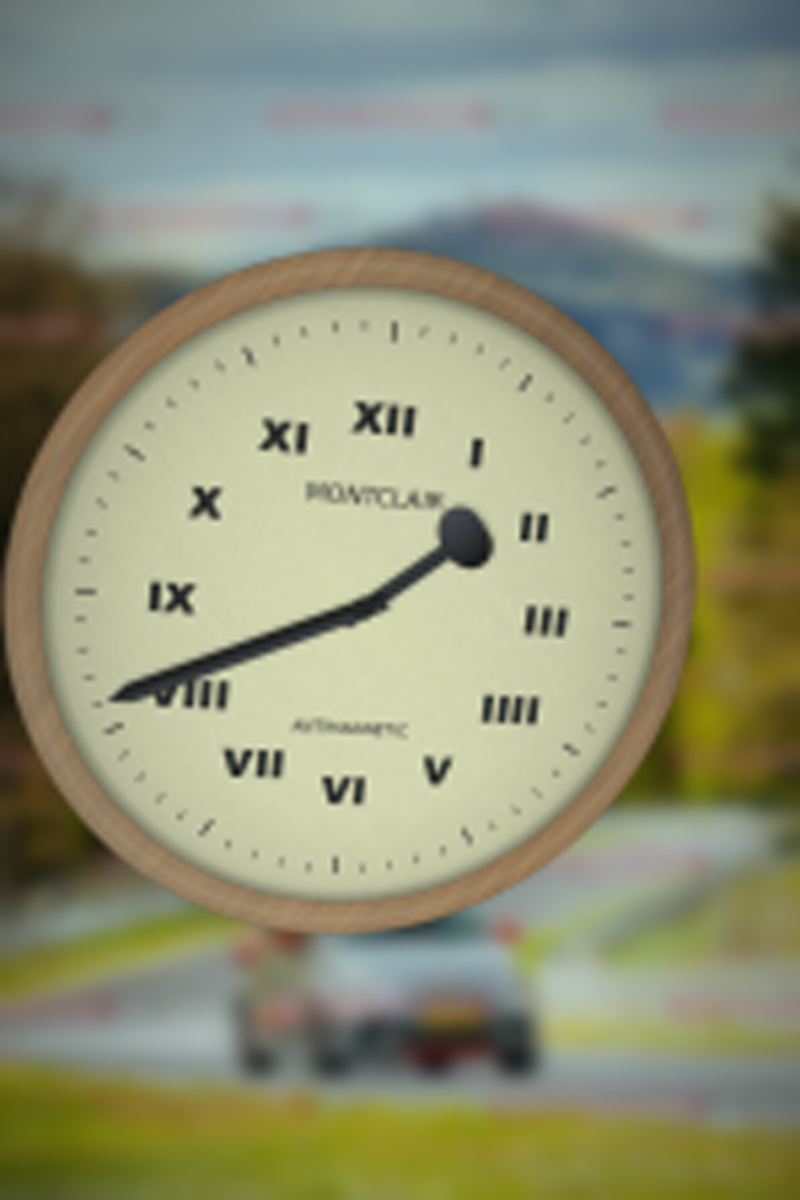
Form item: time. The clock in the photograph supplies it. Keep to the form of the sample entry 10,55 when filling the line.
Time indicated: 1,41
